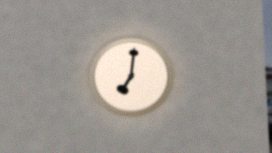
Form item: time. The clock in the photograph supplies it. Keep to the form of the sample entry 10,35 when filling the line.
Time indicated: 7,01
